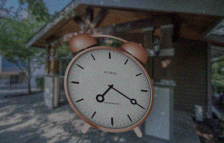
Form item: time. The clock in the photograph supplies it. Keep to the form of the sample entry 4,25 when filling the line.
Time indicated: 7,20
